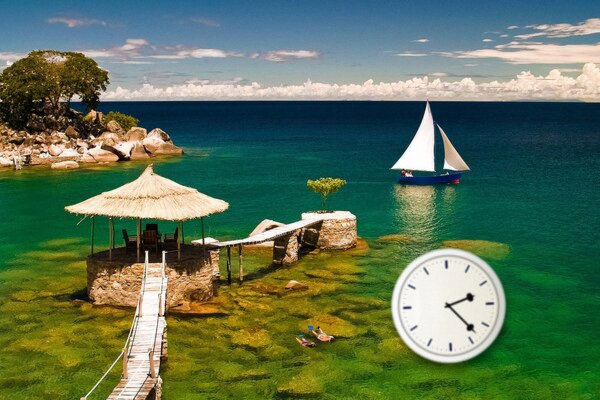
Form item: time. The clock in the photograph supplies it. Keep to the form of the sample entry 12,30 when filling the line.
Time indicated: 2,23
